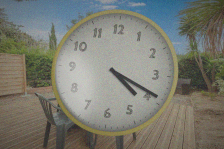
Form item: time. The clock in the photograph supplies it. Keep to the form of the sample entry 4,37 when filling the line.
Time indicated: 4,19
